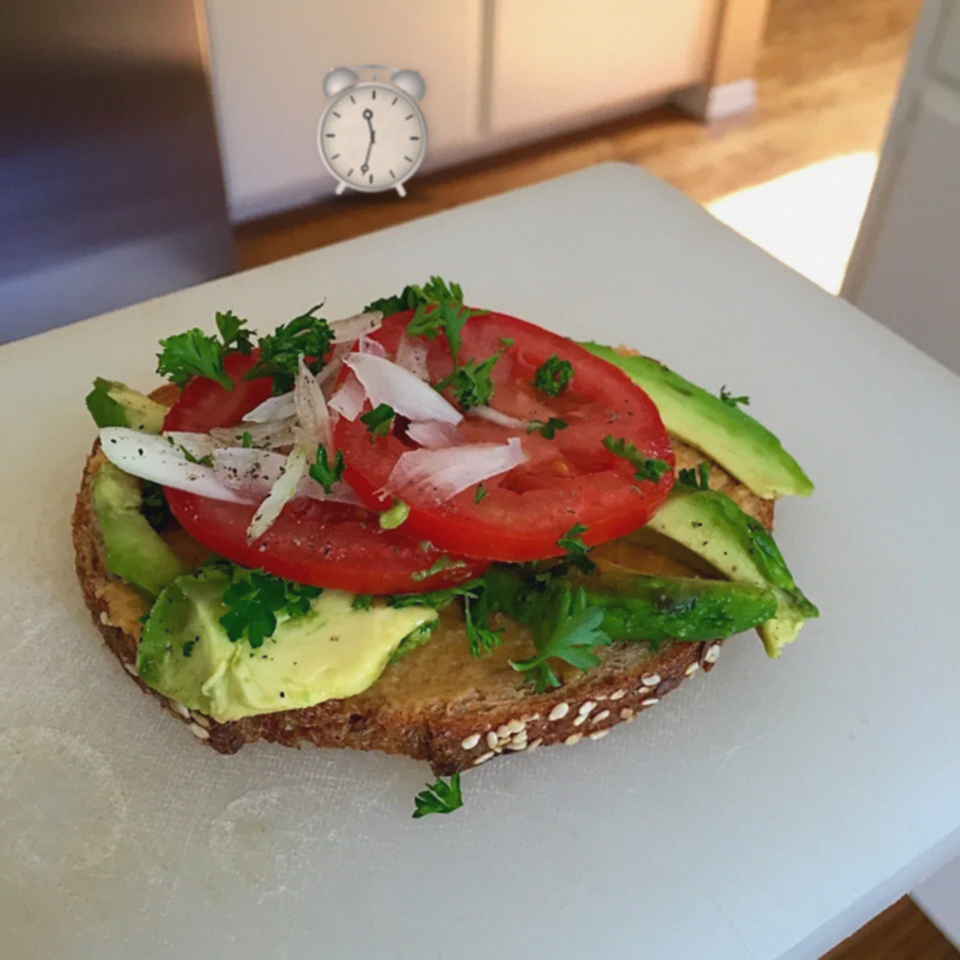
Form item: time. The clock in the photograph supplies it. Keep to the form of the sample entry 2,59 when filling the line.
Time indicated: 11,32
